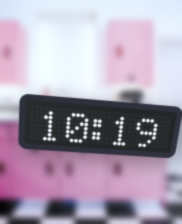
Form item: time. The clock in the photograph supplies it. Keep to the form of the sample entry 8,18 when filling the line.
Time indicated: 10,19
